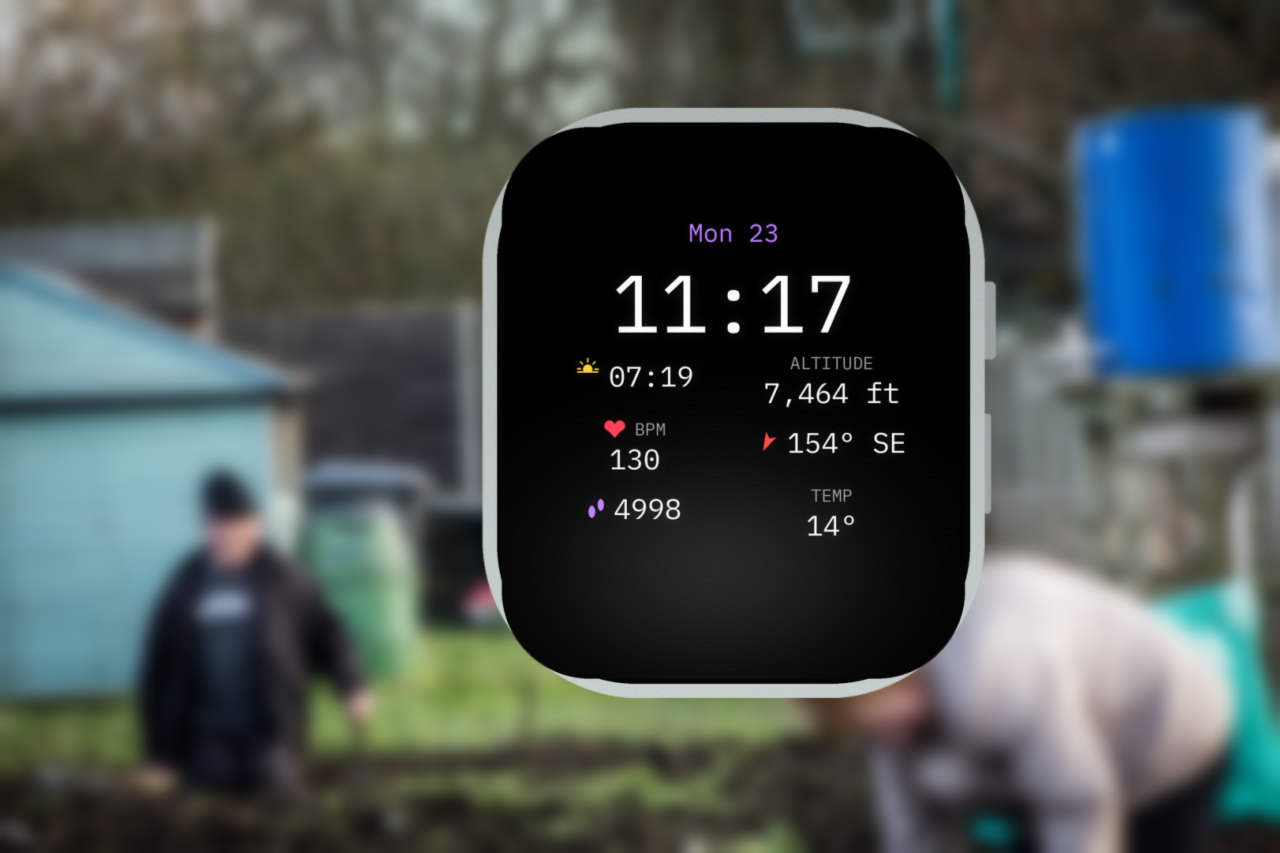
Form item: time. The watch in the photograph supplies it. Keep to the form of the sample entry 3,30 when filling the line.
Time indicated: 11,17
